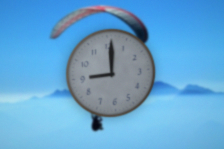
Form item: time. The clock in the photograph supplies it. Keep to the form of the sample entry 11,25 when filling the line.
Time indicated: 9,01
